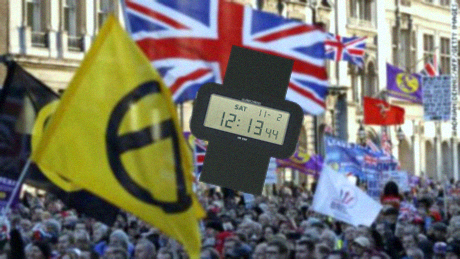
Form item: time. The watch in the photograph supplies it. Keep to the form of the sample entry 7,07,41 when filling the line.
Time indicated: 12,13,44
